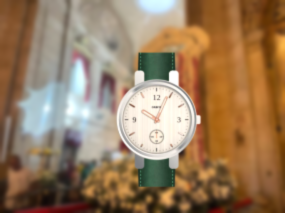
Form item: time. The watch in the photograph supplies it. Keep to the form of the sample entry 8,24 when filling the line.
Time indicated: 10,04
